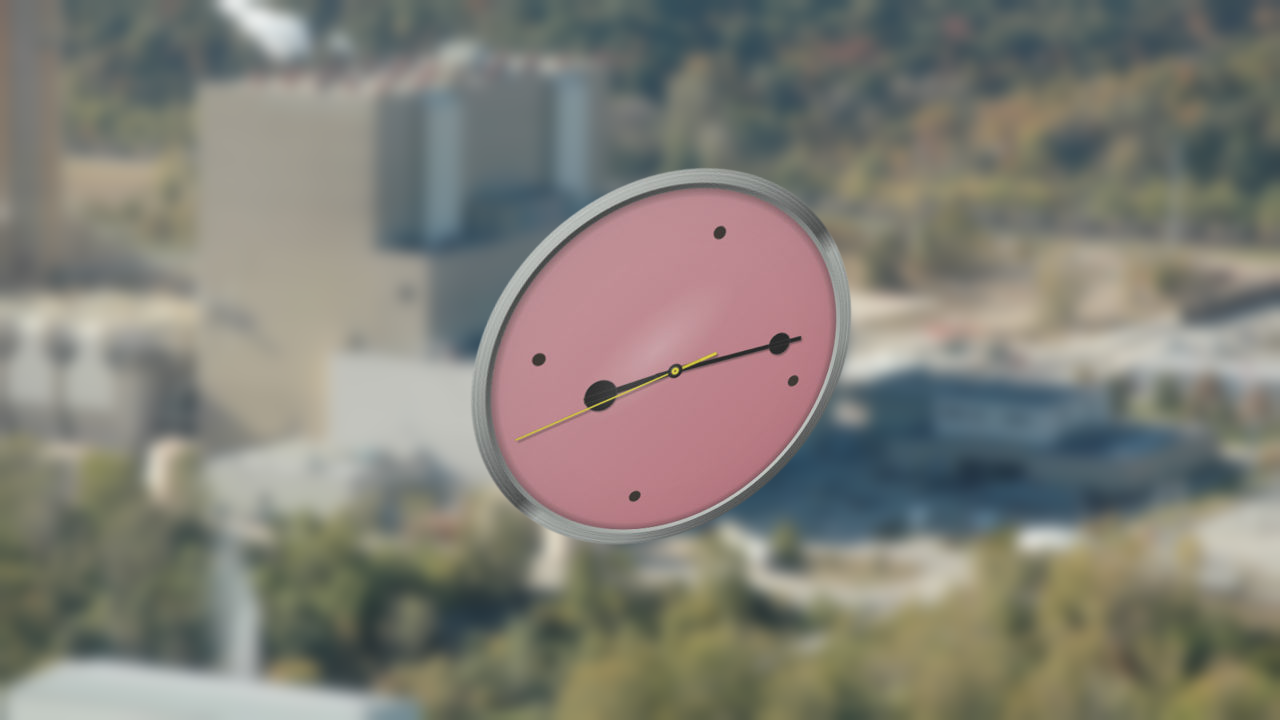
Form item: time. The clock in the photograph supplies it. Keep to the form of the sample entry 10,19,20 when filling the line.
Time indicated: 8,11,40
